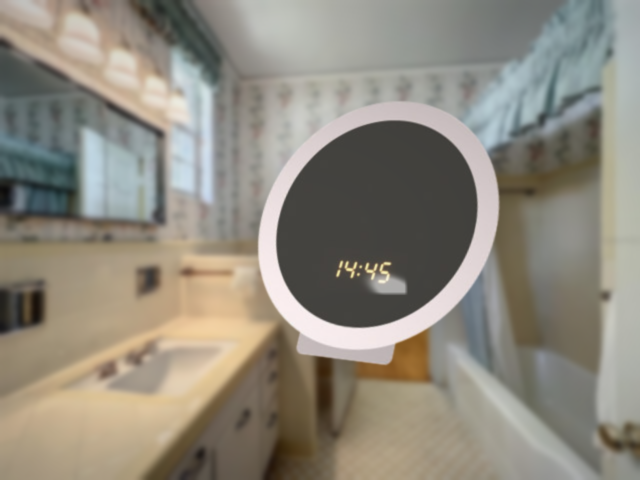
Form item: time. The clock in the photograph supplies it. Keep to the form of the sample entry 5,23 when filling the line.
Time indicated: 14,45
